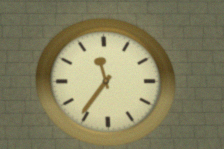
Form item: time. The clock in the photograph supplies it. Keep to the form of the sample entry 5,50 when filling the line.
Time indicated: 11,36
